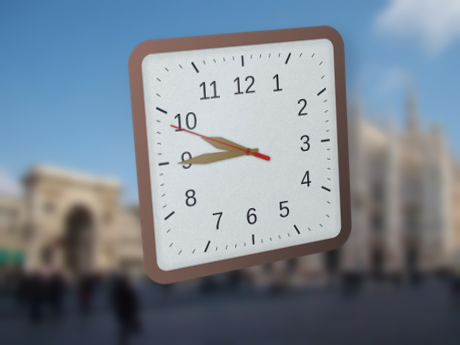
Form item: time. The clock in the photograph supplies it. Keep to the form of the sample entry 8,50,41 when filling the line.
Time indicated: 9,44,49
